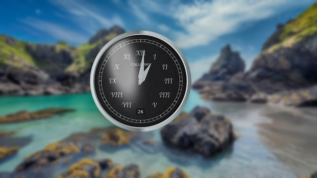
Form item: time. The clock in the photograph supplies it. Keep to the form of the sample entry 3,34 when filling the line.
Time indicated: 1,01
